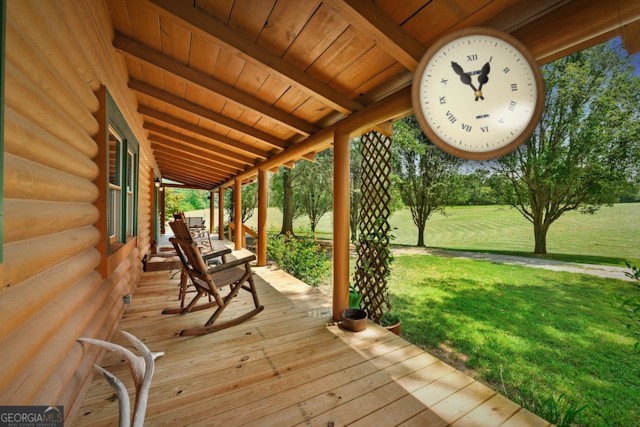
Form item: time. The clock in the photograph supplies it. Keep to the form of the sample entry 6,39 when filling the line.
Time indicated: 12,55
